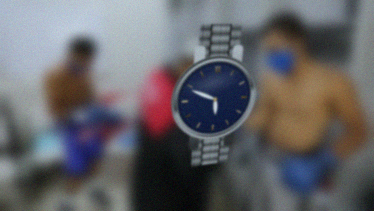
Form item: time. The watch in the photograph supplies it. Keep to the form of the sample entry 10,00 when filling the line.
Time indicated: 5,49
